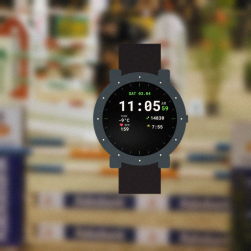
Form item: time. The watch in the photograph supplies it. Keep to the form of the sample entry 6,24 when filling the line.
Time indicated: 11,05
